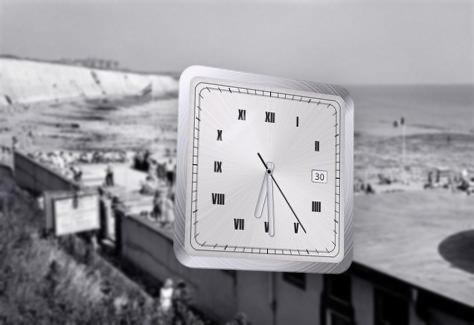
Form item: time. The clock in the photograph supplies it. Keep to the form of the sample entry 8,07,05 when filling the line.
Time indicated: 6,29,24
